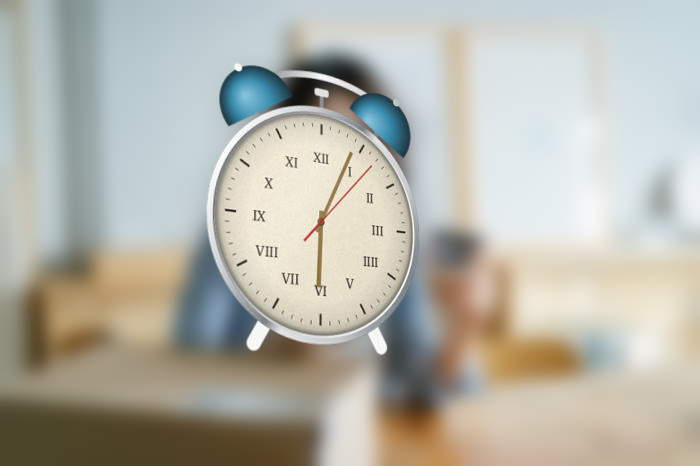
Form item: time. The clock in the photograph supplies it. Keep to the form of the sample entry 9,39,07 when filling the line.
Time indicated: 6,04,07
